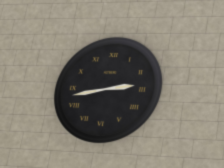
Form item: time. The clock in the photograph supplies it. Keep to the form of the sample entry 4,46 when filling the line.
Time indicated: 2,43
